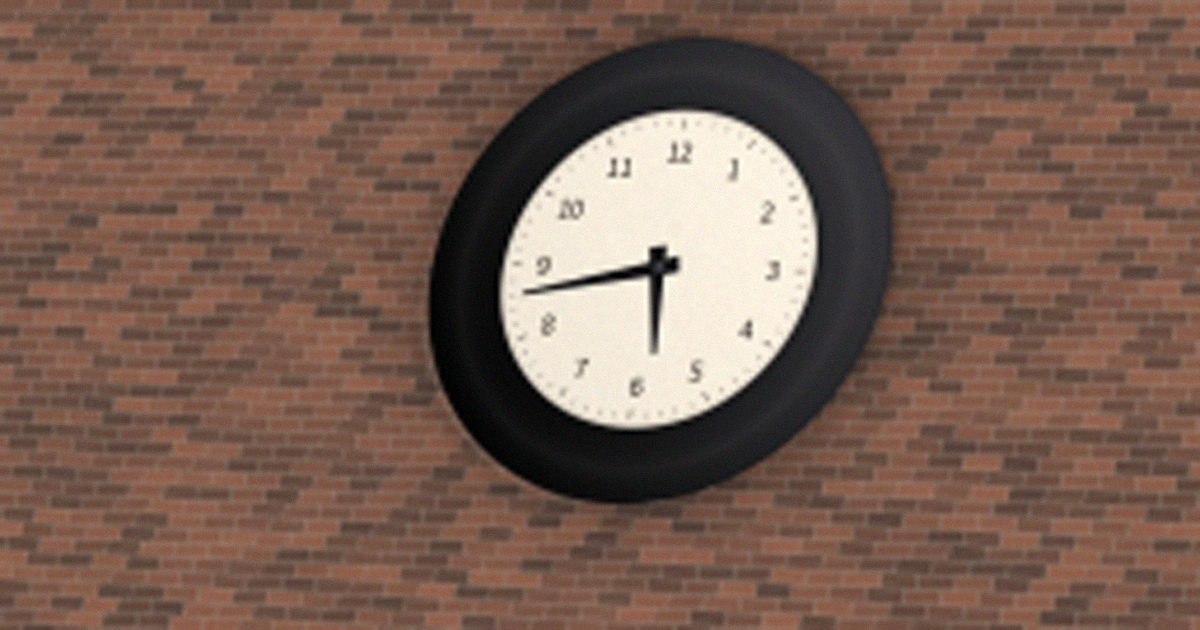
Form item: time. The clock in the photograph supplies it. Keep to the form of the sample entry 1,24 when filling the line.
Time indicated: 5,43
